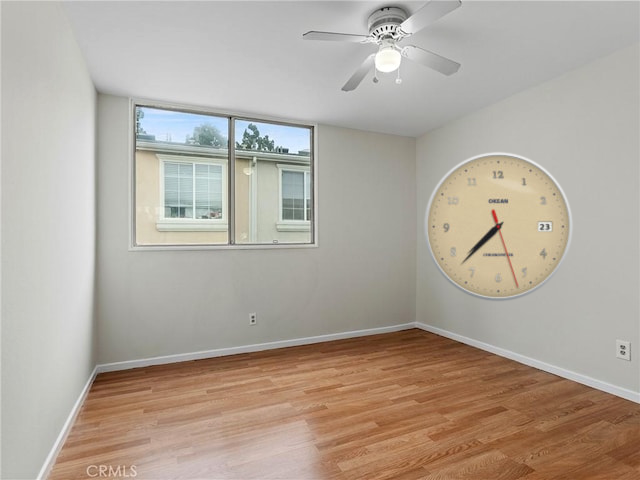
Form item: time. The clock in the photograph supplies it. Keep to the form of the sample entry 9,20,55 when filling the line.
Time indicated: 7,37,27
